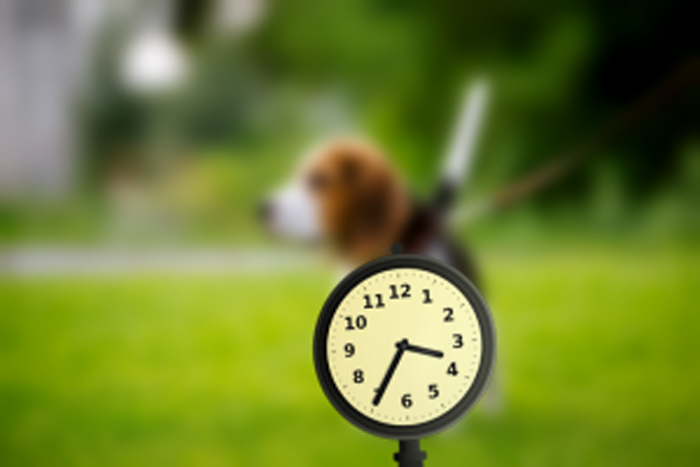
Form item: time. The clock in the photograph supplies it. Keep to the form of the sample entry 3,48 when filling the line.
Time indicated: 3,35
